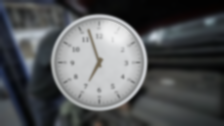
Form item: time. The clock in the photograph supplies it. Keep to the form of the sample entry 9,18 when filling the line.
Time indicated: 6,57
